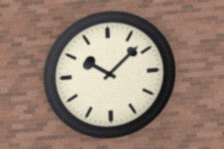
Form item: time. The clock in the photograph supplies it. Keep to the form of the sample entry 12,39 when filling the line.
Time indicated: 10,08
